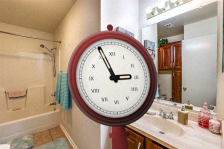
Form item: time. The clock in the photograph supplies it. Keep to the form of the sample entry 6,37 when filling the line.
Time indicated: 2,56
